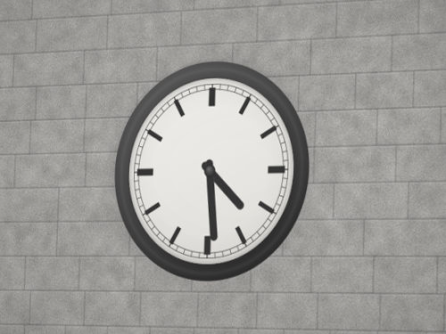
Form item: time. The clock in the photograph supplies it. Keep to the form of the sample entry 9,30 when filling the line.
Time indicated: 4,29
